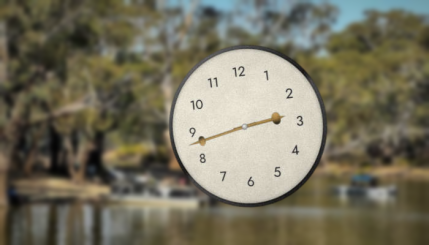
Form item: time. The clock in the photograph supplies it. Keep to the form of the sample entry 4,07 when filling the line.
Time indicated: 2,43
